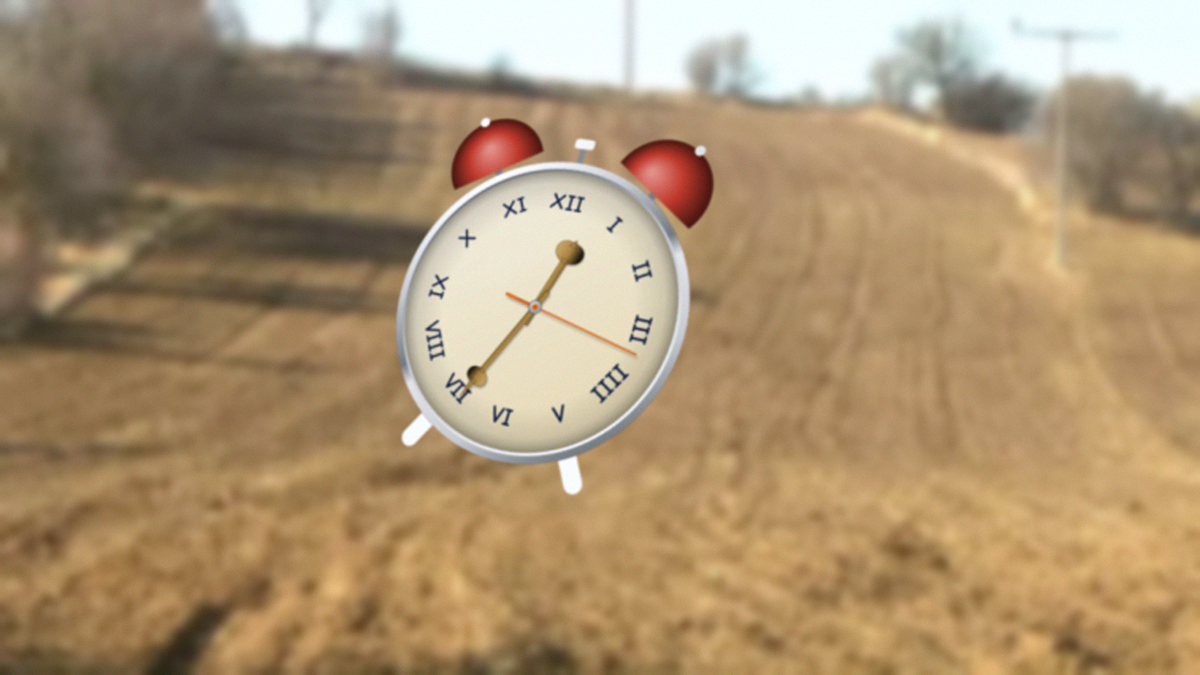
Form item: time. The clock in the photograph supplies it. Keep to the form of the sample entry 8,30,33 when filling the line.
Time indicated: 12,34,17
